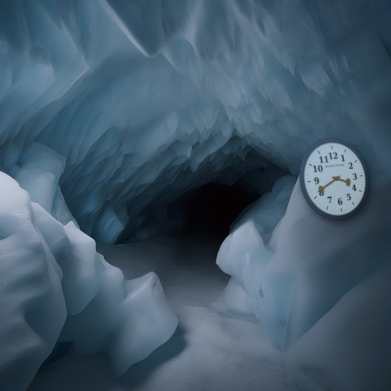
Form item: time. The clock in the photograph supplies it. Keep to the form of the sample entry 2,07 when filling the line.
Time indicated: 3,41
